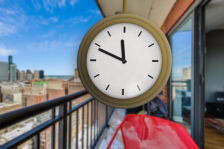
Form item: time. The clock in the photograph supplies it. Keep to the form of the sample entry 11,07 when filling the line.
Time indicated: 11,49
